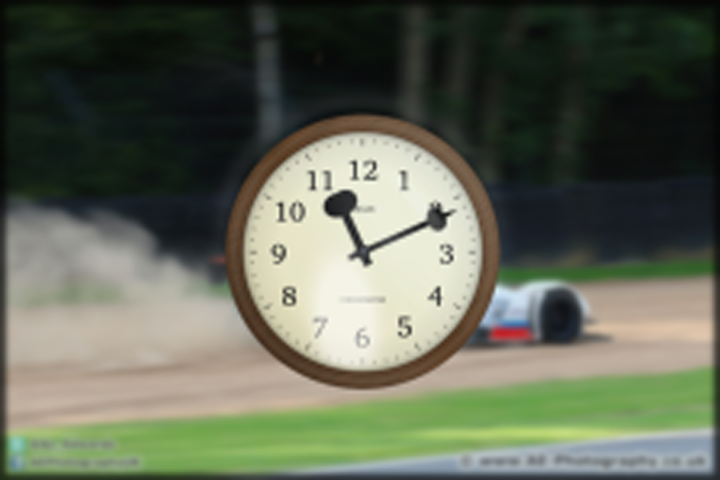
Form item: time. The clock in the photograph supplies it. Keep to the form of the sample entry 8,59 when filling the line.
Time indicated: 11,11
